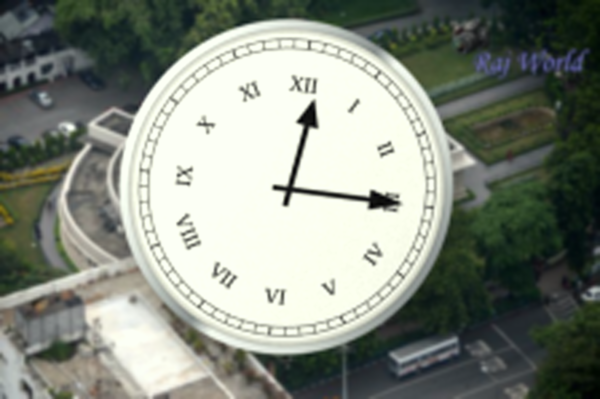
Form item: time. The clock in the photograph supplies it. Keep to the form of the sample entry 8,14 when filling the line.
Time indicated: 12,15
